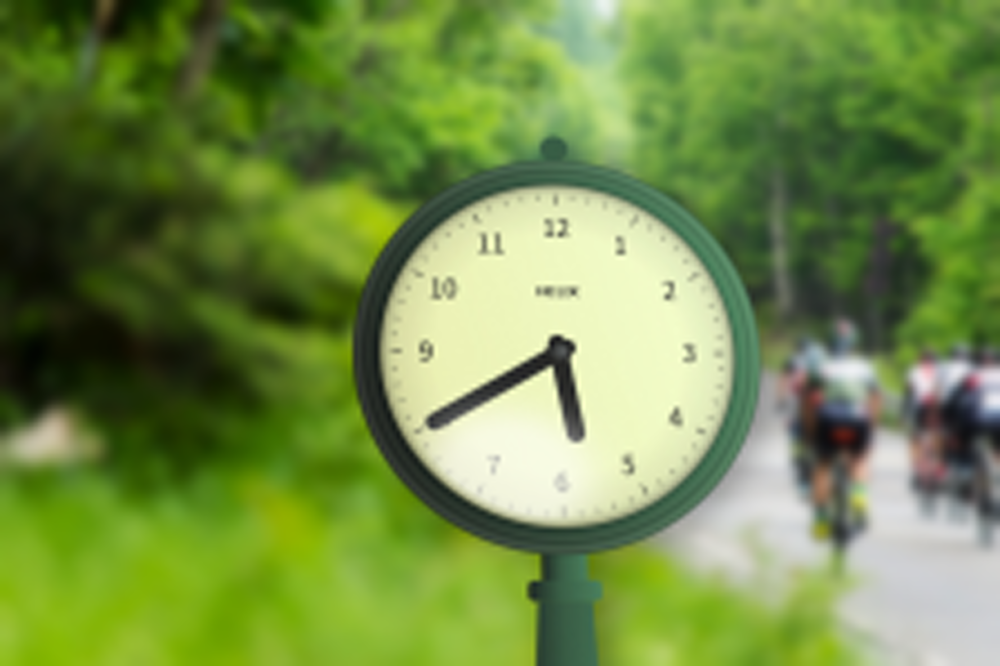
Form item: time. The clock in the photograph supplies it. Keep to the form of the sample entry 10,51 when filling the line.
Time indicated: 5,40
